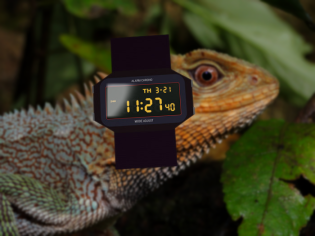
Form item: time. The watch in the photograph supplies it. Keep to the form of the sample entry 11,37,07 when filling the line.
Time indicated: 11,27,40
